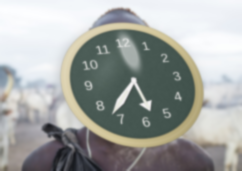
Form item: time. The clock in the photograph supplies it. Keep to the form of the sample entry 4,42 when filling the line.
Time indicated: 5,37
